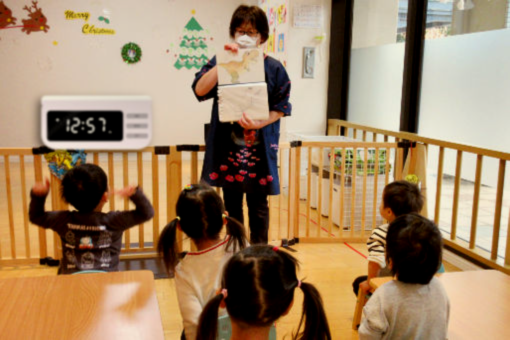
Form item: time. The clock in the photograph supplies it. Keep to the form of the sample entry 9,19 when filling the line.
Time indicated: 12,57
